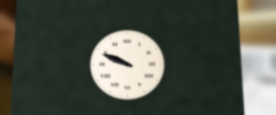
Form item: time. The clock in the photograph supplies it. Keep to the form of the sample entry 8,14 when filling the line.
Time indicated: 9,49
